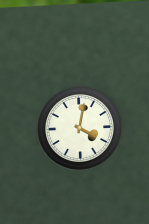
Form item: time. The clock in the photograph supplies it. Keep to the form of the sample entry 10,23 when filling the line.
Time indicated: 4,02
